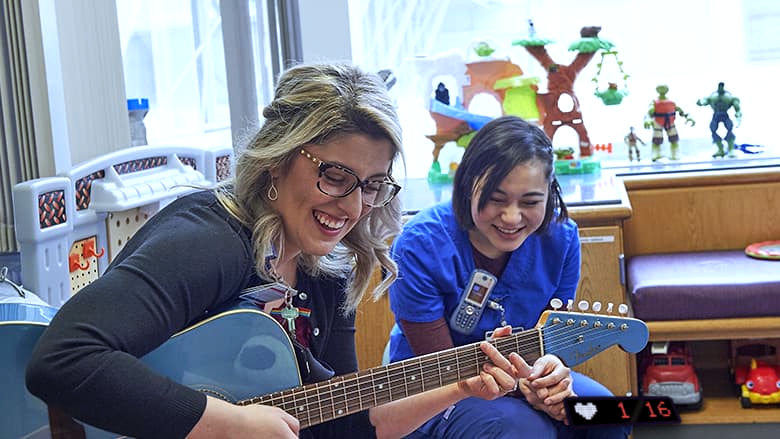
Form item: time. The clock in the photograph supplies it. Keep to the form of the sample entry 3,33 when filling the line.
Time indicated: 1,16
